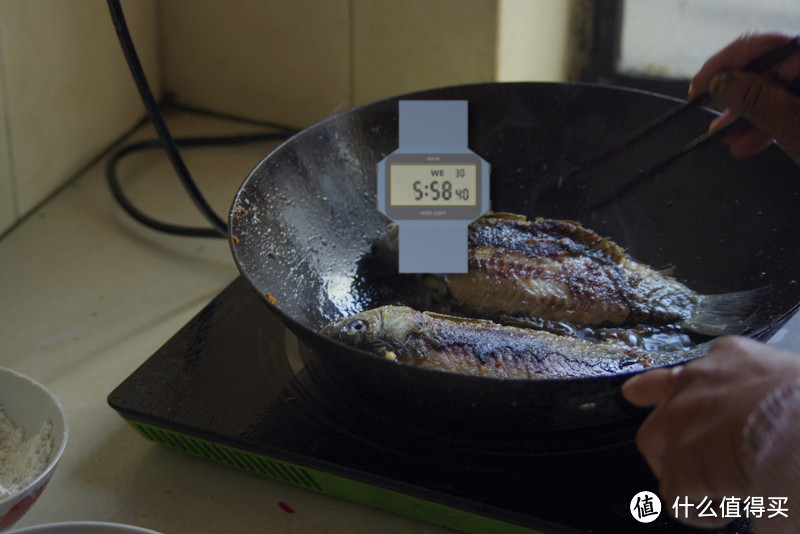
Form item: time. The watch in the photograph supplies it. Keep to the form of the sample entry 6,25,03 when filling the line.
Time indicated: 5,58,40
